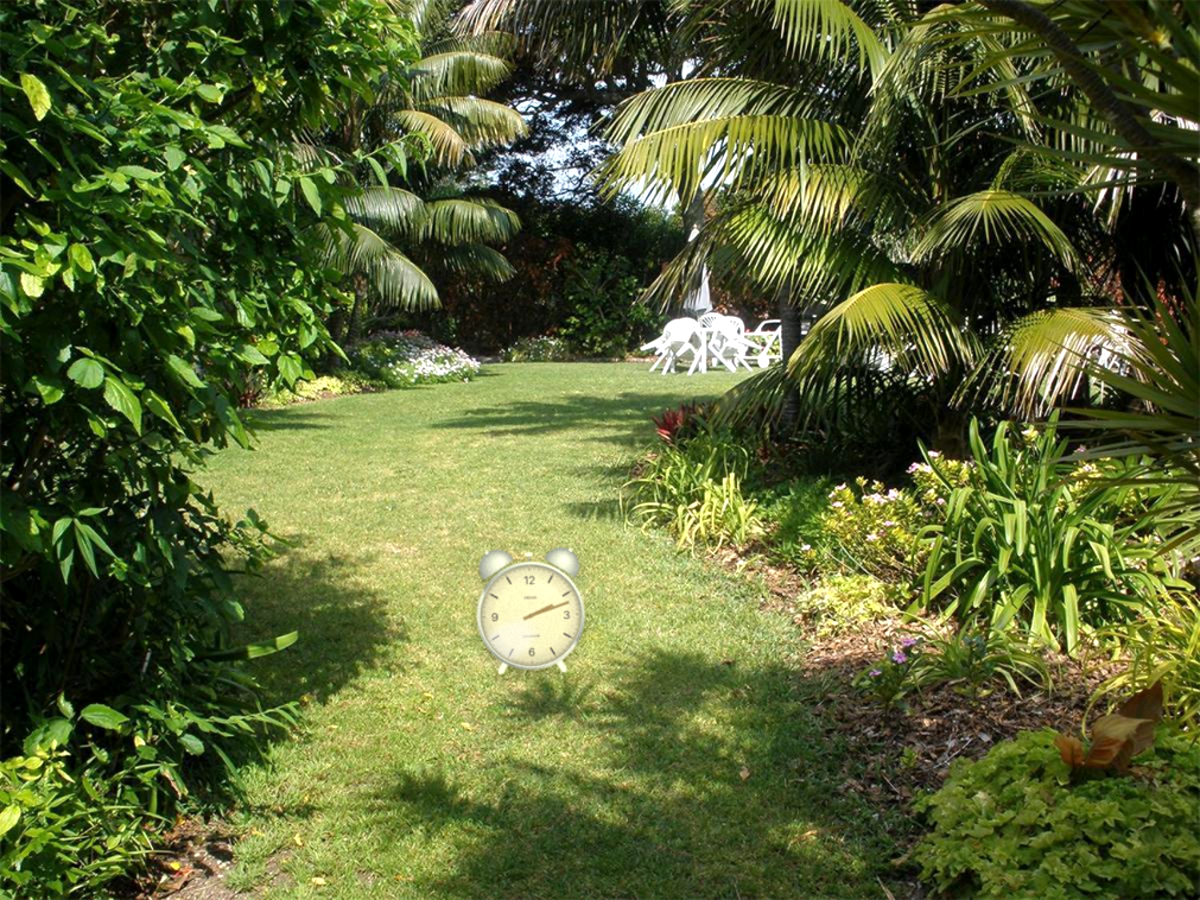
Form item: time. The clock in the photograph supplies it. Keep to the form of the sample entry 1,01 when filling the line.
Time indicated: 2,12
